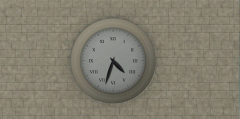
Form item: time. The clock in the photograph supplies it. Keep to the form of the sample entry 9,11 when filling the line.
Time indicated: 4,33
